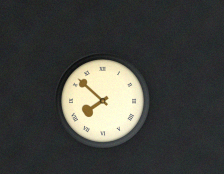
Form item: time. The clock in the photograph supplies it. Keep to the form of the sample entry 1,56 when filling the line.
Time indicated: 7,52
